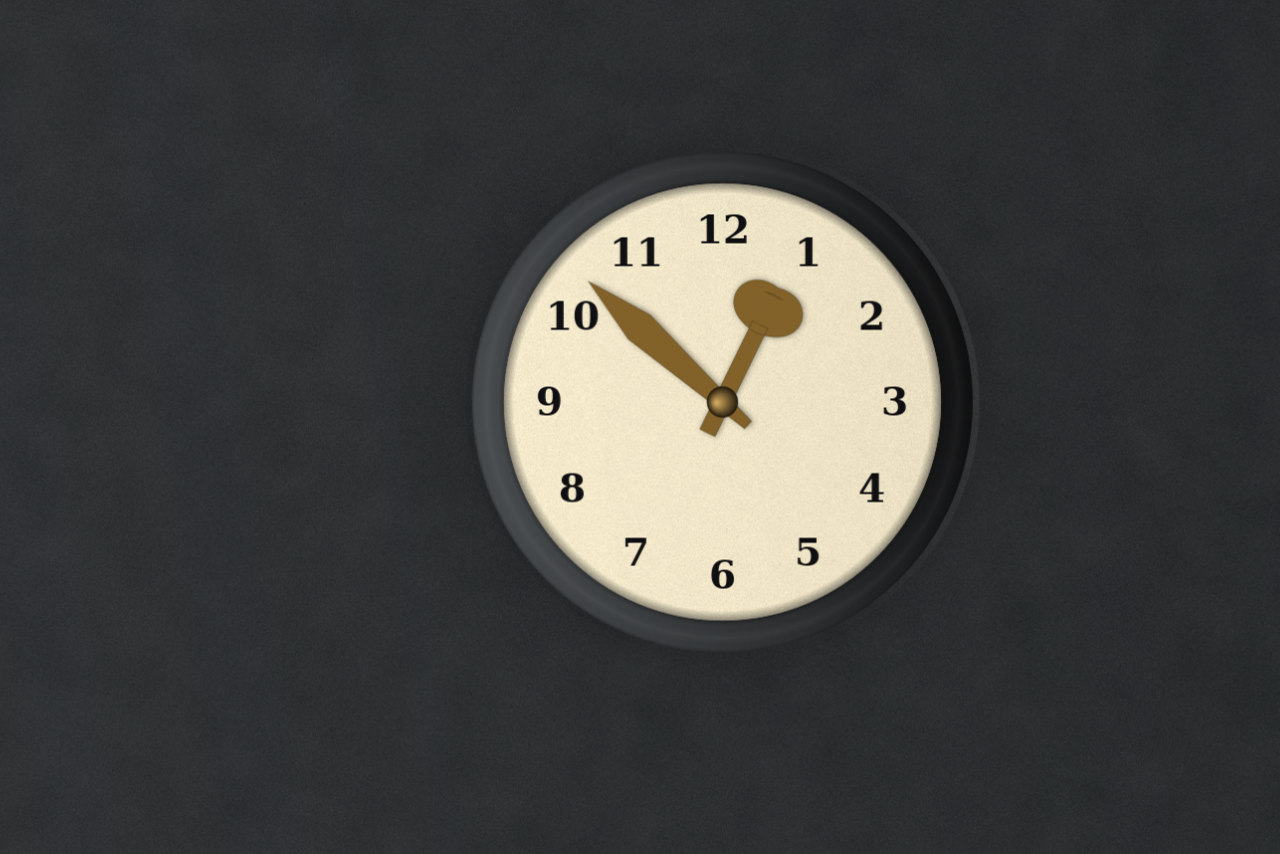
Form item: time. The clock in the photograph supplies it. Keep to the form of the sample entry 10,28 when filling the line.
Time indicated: 12,52
